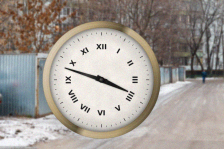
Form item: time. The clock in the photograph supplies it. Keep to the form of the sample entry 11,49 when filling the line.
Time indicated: 3,48
